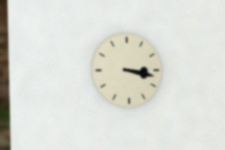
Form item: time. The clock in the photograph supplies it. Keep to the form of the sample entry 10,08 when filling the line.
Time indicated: 3,17
